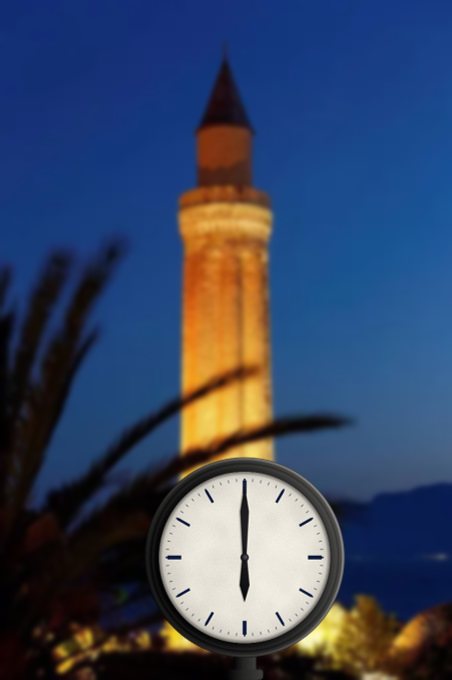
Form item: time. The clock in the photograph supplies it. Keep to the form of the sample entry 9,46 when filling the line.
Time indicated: 6,00
